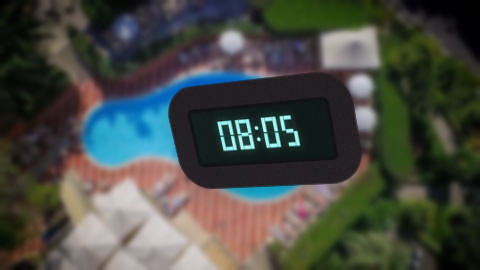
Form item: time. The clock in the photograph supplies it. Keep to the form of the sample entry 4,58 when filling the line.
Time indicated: 8,05
